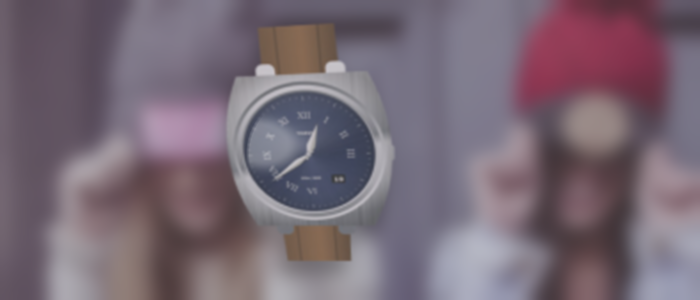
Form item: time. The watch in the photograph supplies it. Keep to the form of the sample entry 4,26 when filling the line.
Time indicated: 12,39
